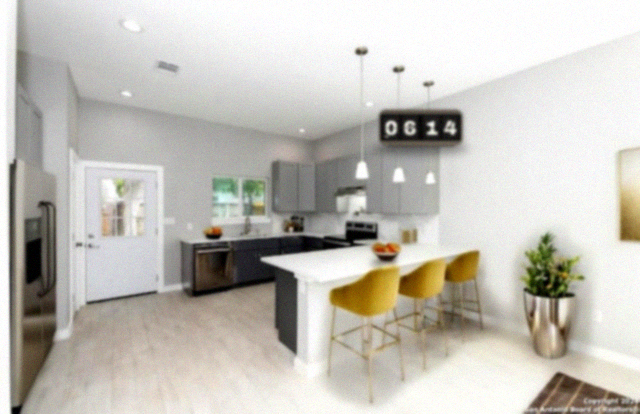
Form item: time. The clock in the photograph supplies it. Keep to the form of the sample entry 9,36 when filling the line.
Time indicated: 6,14
